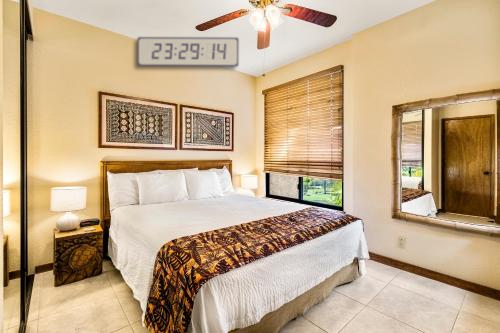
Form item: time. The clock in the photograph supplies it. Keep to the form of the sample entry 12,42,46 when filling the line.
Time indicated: 23,29,14
